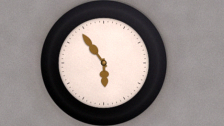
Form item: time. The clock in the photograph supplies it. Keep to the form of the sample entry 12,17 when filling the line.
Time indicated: 5,54
